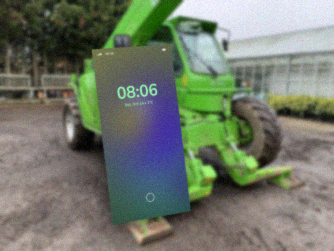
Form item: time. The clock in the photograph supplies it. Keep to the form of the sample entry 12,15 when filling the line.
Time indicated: 8,06
